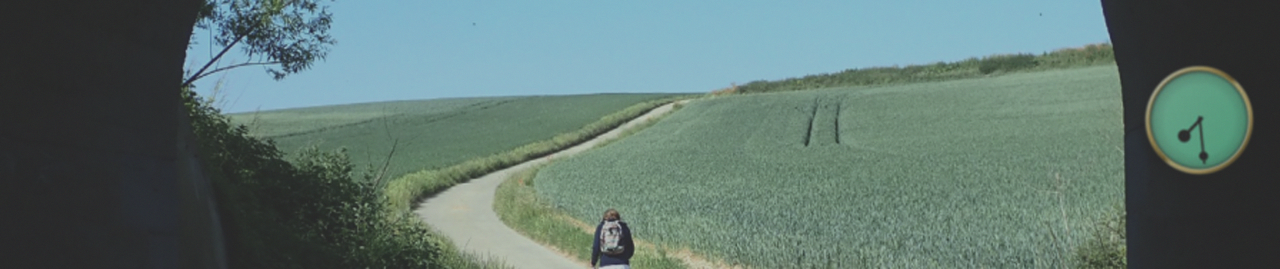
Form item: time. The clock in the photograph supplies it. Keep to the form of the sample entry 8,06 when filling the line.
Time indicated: 7,29
